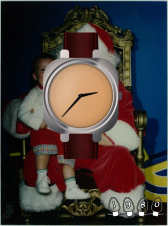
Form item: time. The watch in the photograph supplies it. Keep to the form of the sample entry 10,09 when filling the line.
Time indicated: 2,37
